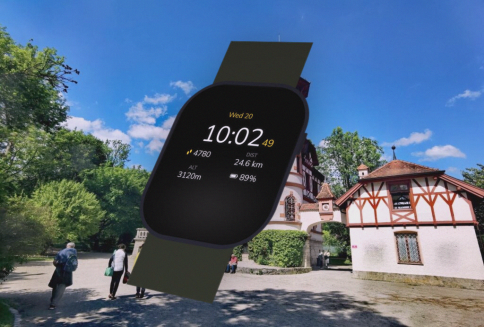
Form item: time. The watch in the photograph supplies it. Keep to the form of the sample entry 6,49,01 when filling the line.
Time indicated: 10,02,49
